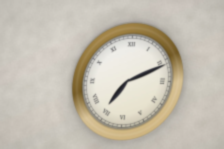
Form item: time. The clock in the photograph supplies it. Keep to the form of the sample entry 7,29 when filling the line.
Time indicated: 7,11
